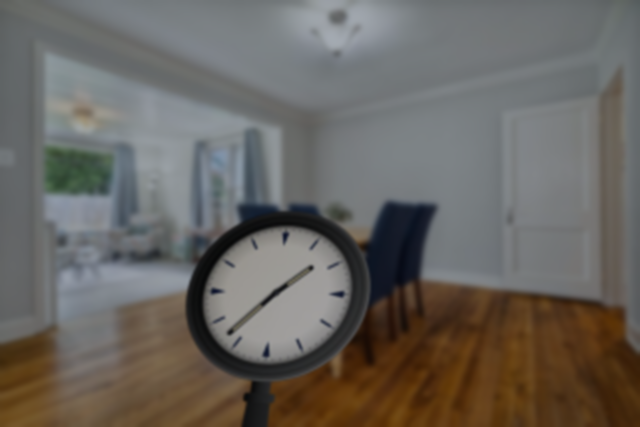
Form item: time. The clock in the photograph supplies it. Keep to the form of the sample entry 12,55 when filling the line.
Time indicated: 1,37
